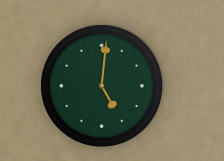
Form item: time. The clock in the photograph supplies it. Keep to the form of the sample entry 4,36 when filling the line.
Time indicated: 5,01
